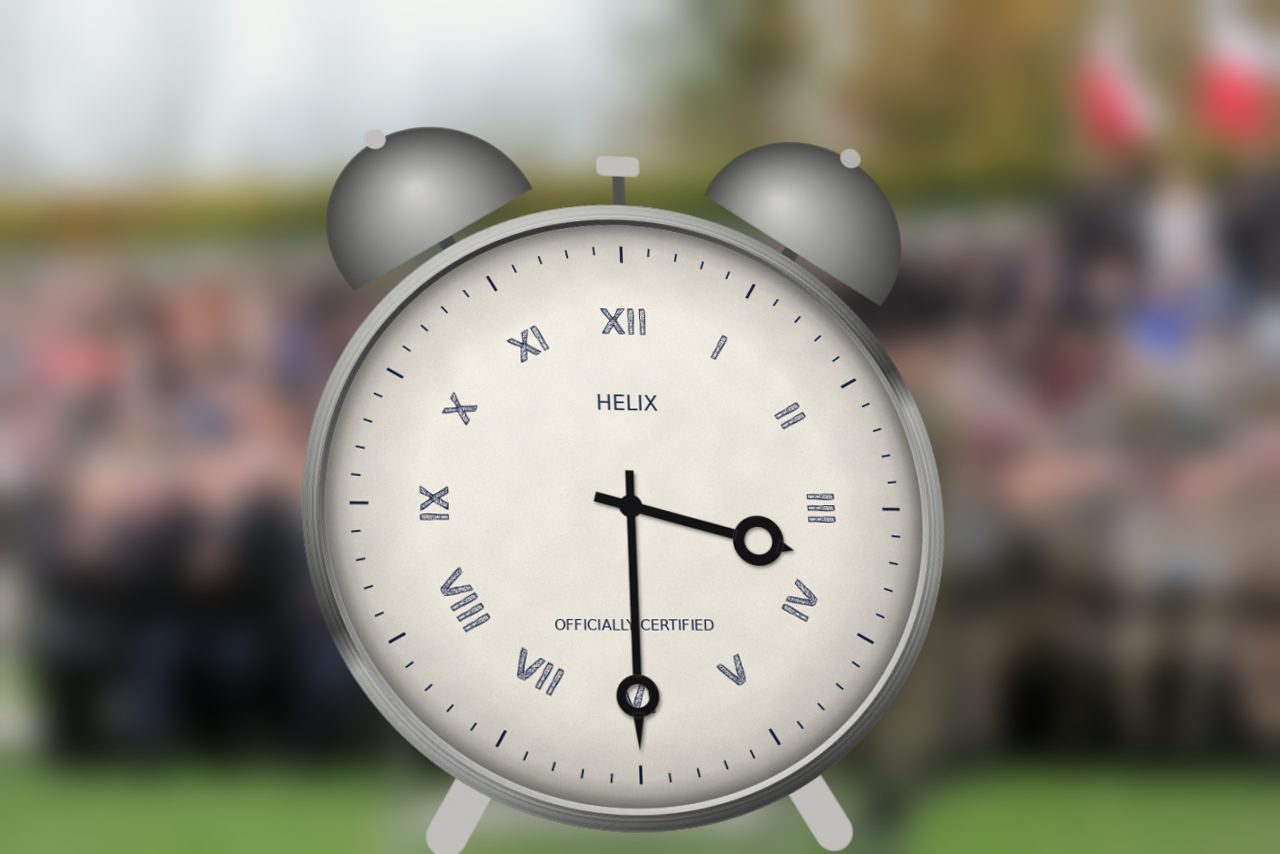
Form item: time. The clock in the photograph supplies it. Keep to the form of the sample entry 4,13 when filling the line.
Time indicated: 3,30
